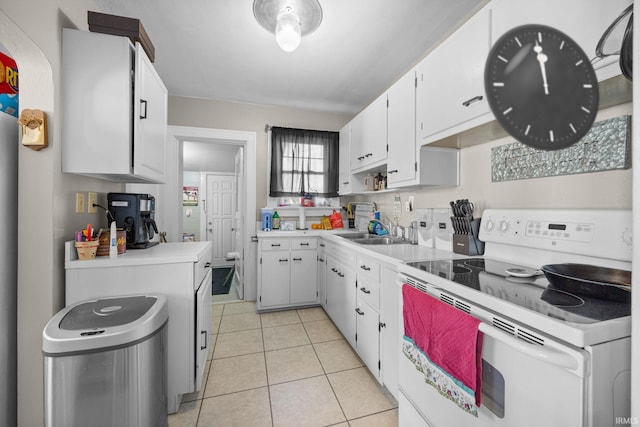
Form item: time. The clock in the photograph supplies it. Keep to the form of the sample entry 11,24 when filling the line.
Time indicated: 11,59
